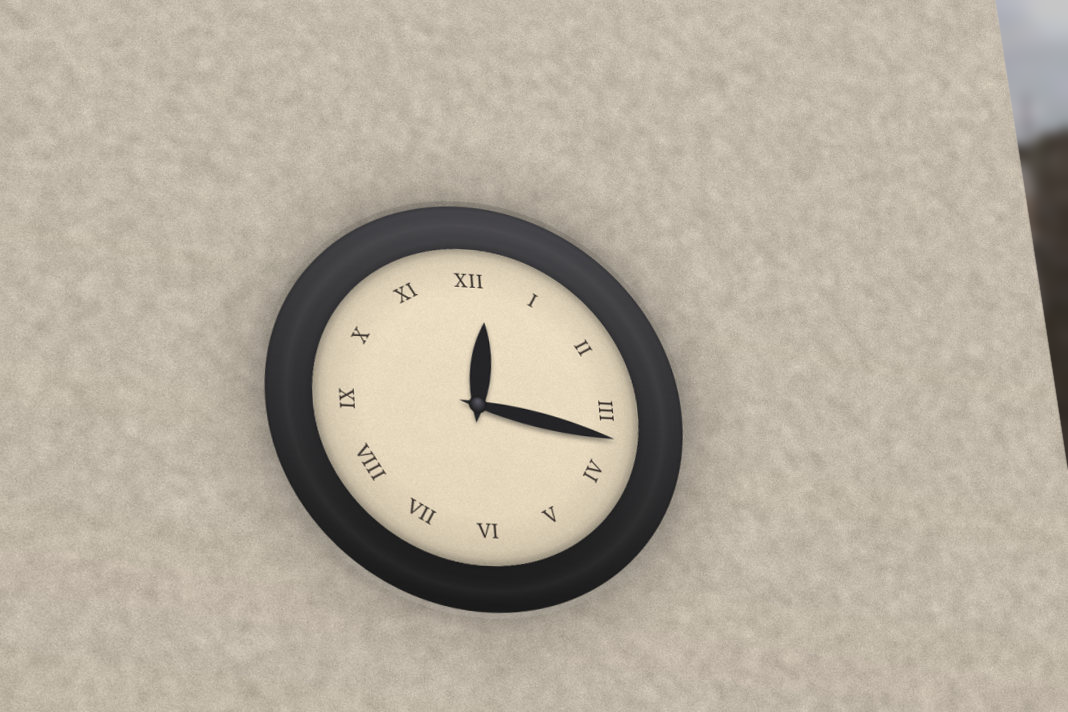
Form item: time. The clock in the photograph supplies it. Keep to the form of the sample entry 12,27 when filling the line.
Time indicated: 12,17
